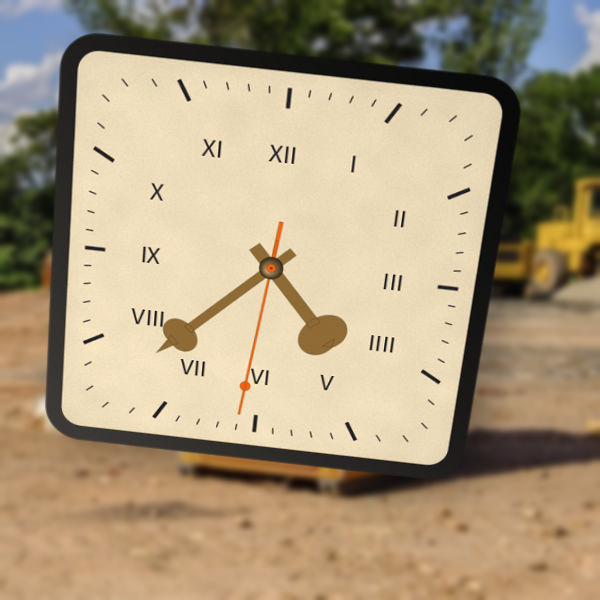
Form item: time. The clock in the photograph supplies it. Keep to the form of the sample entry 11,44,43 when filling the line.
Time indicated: 4,37,31
